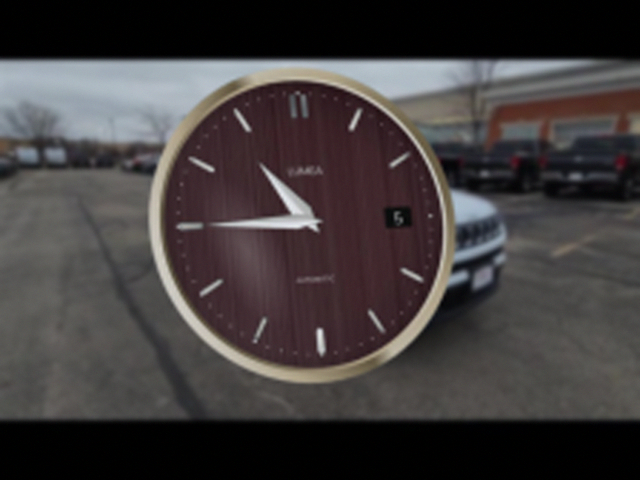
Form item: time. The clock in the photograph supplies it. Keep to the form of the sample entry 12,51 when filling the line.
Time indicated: 10,45
